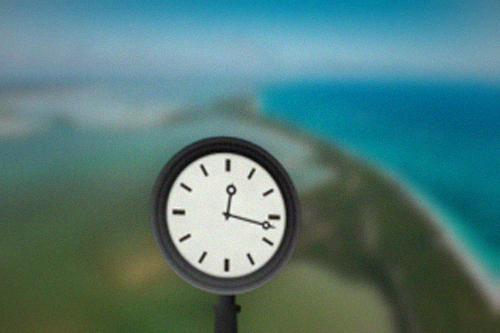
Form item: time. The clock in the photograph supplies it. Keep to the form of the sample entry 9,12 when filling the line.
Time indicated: 12,17
